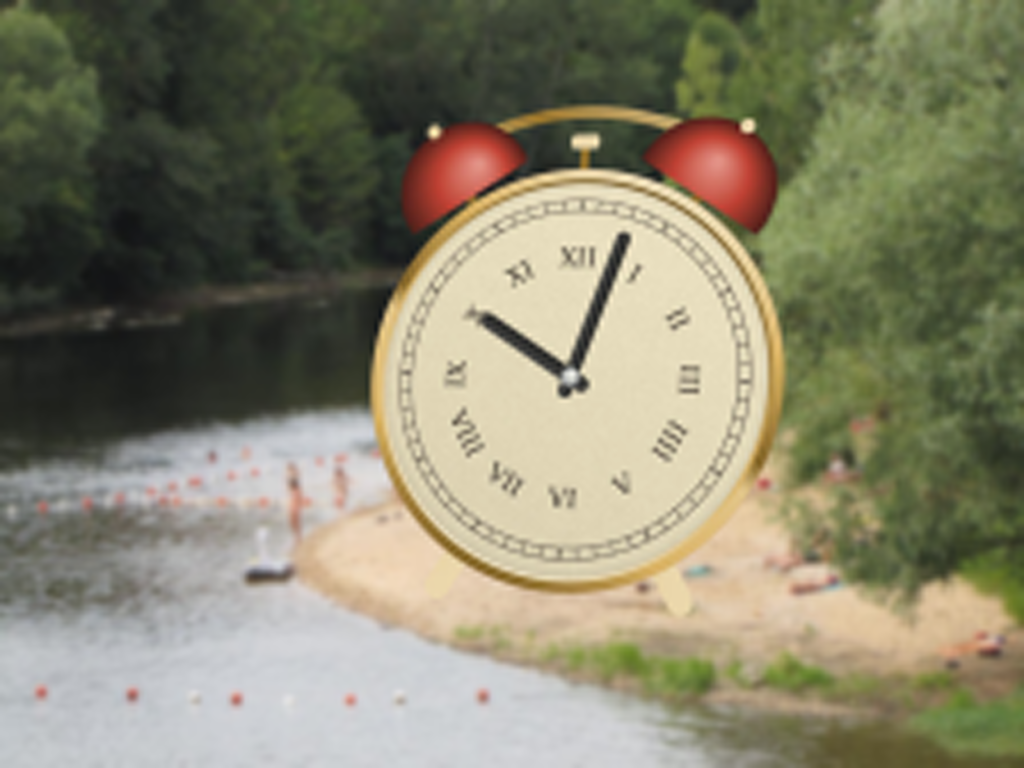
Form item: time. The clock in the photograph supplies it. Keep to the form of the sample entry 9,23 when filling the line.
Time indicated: 10,03
